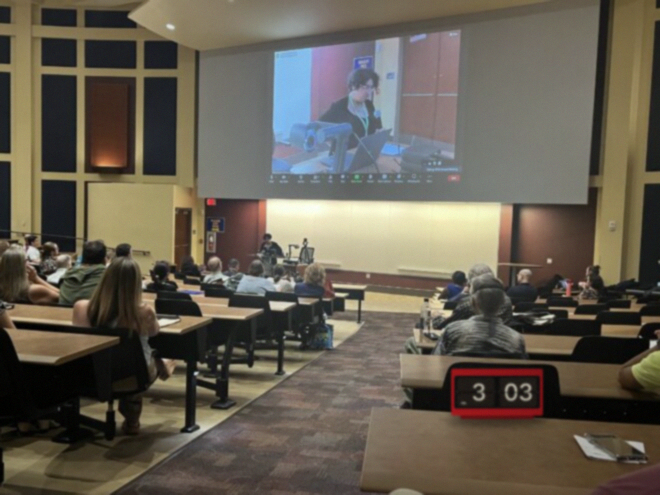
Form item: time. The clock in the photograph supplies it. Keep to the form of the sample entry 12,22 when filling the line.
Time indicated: 3,03
